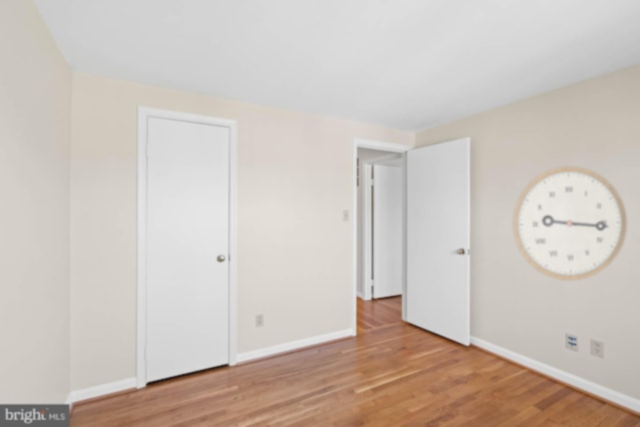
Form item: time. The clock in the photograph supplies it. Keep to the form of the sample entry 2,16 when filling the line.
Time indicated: 9,16
